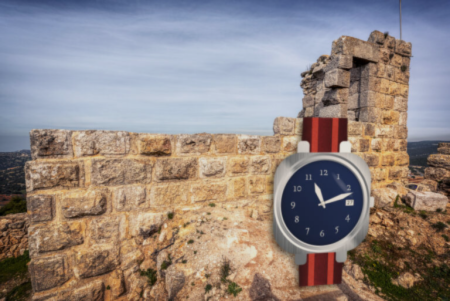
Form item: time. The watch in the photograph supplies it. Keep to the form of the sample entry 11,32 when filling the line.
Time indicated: 11,12
